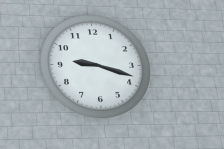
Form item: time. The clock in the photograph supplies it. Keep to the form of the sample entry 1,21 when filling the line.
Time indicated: 9,18
